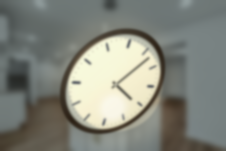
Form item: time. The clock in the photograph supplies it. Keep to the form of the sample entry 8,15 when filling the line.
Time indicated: 4,07
